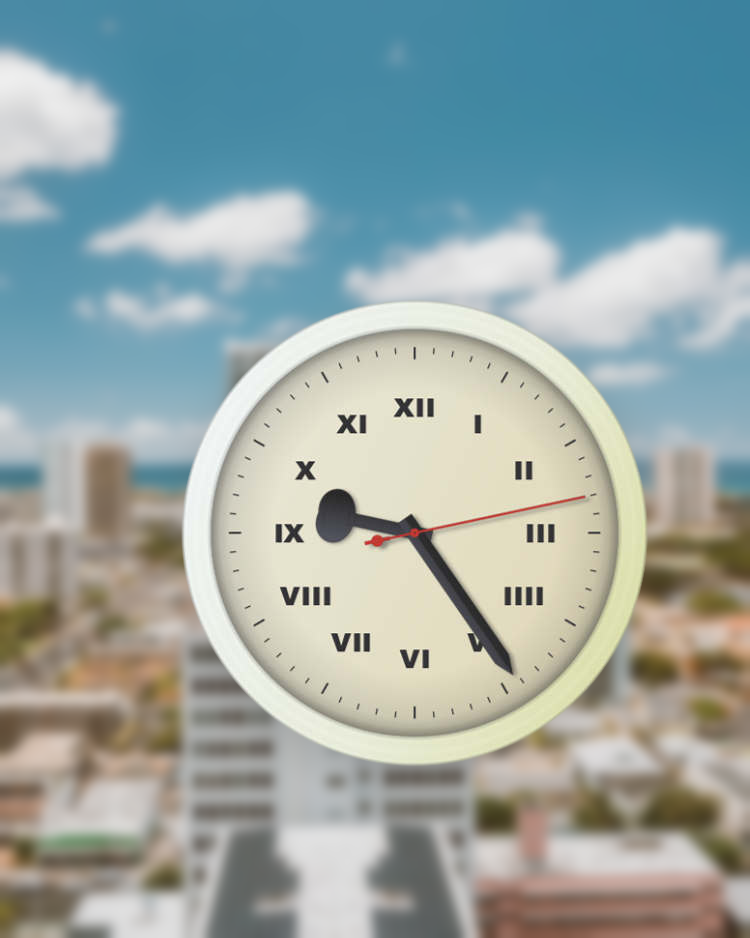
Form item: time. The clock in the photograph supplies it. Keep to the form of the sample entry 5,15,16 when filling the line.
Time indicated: 9,24,13
